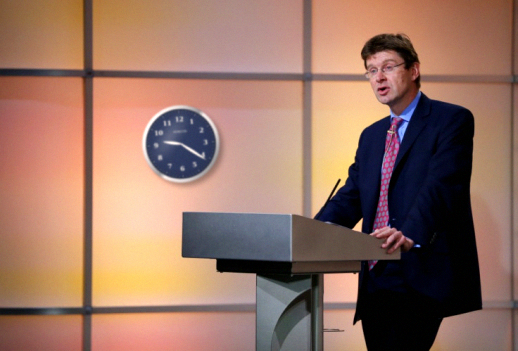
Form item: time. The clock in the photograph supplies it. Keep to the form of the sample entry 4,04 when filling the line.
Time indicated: 9,21
